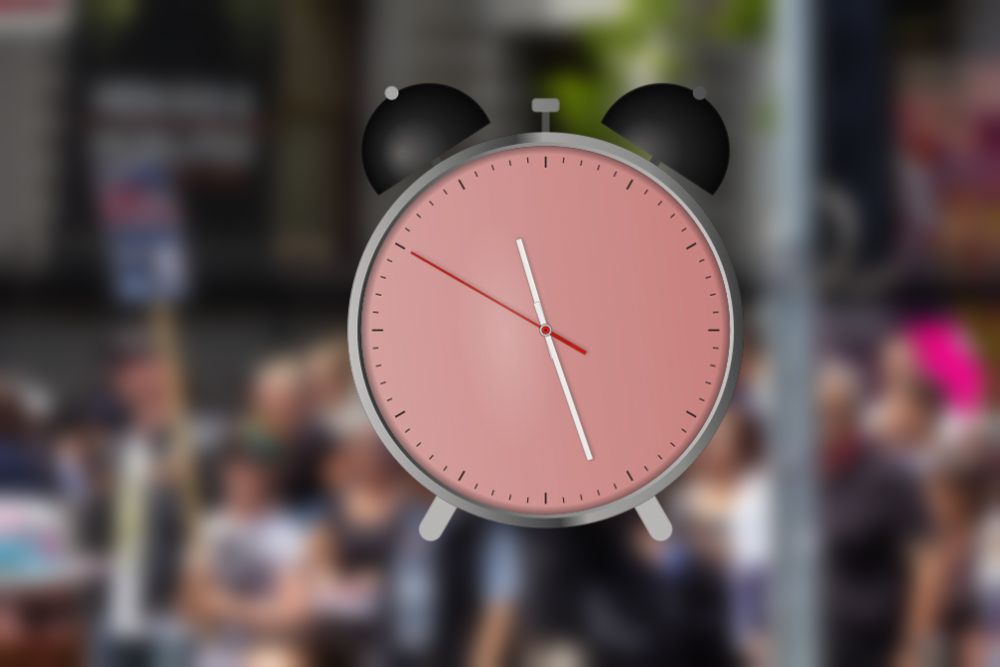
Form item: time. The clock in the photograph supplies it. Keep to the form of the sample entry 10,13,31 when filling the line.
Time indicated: 11,26,50
